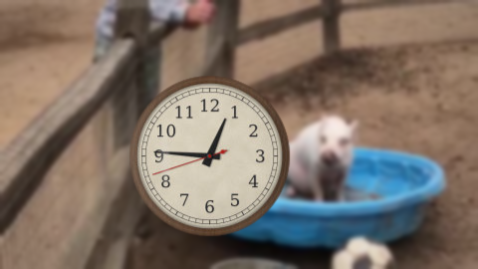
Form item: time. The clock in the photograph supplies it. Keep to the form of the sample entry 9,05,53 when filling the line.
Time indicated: 12,45,42
